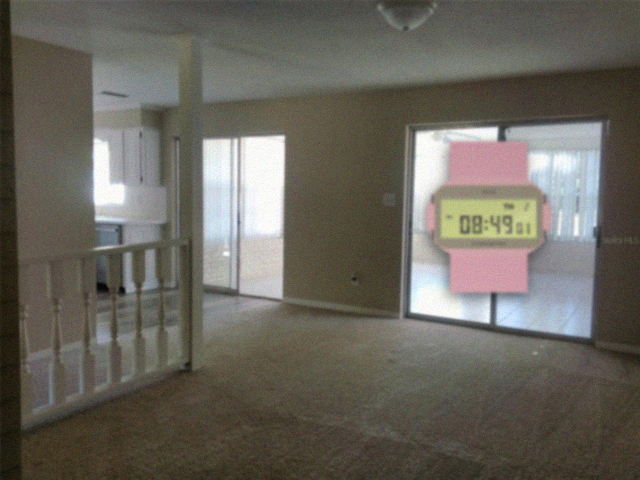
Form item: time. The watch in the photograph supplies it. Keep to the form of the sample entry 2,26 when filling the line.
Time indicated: 8,49
